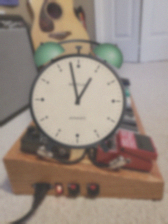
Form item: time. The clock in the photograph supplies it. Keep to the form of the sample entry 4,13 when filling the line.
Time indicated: 12,58
